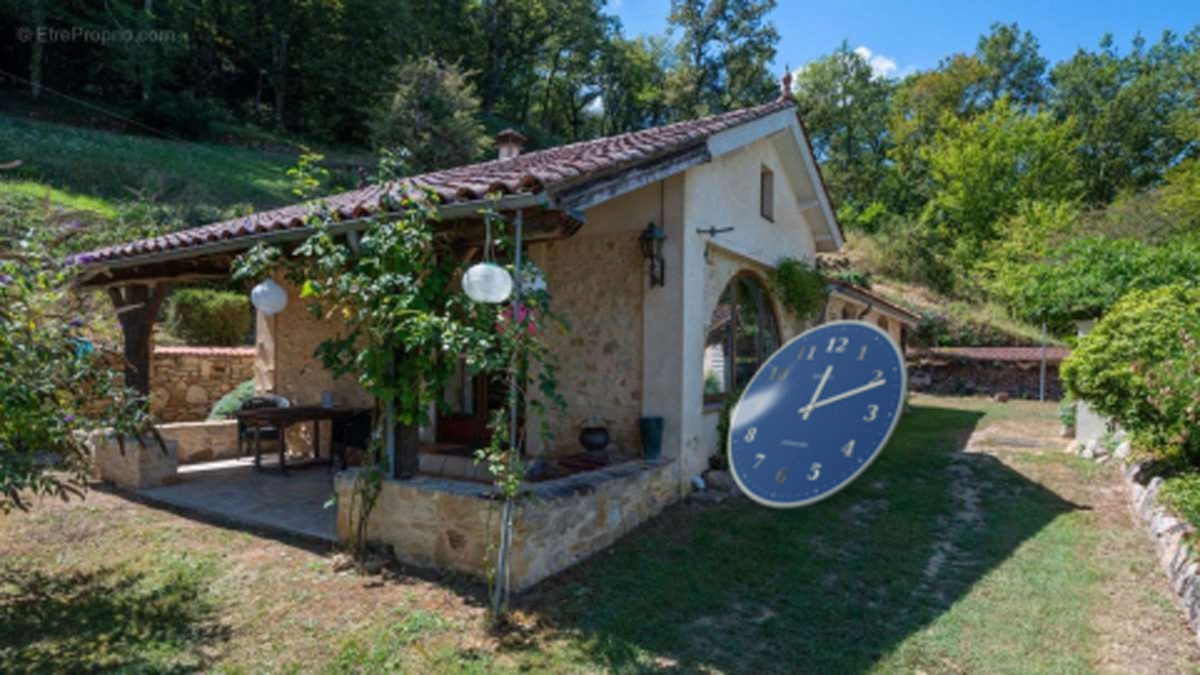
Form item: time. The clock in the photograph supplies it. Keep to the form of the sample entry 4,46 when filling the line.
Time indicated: 12,11
